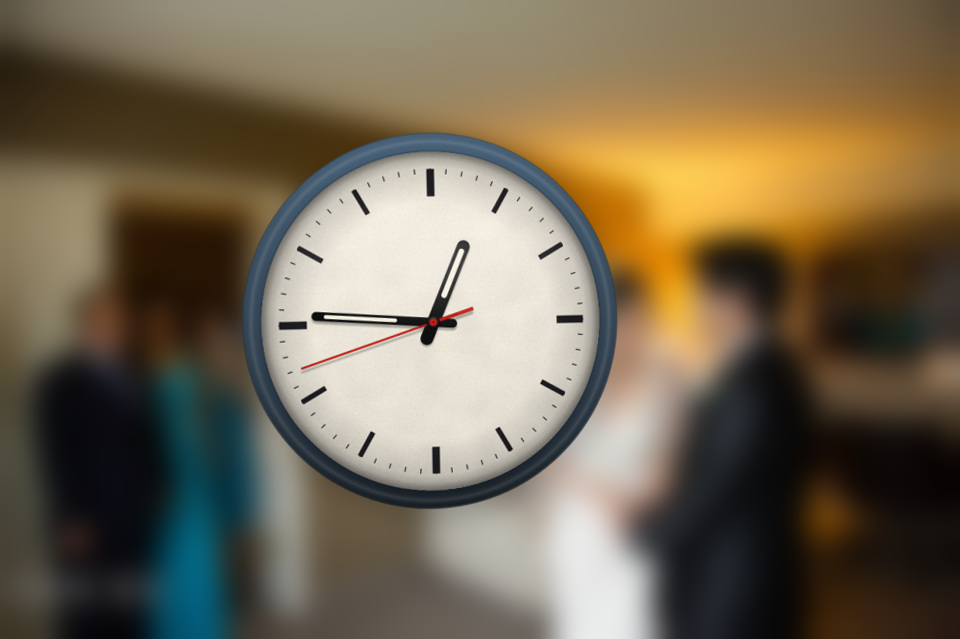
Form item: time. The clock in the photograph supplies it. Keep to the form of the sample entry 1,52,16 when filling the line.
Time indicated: 12,45,42
